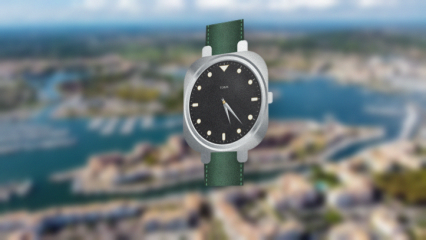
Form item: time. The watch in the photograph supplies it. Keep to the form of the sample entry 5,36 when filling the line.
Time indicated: 5,23
